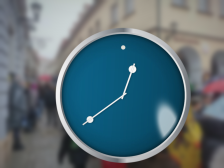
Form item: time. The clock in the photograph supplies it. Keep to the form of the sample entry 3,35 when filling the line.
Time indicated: 12,39
